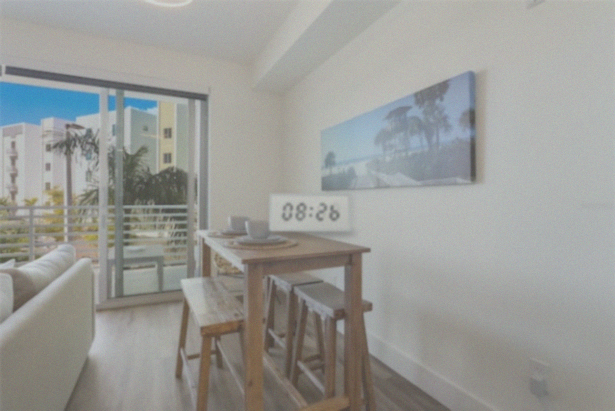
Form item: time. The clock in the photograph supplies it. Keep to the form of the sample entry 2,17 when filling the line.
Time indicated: 8,26
